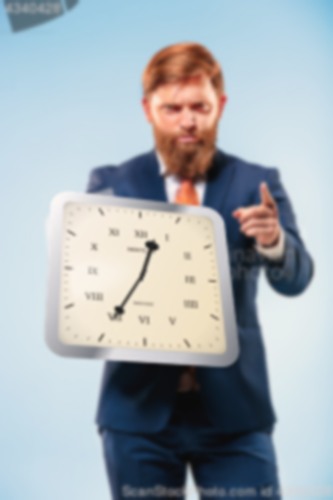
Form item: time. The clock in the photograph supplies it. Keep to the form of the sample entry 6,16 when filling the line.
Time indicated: 12,35
